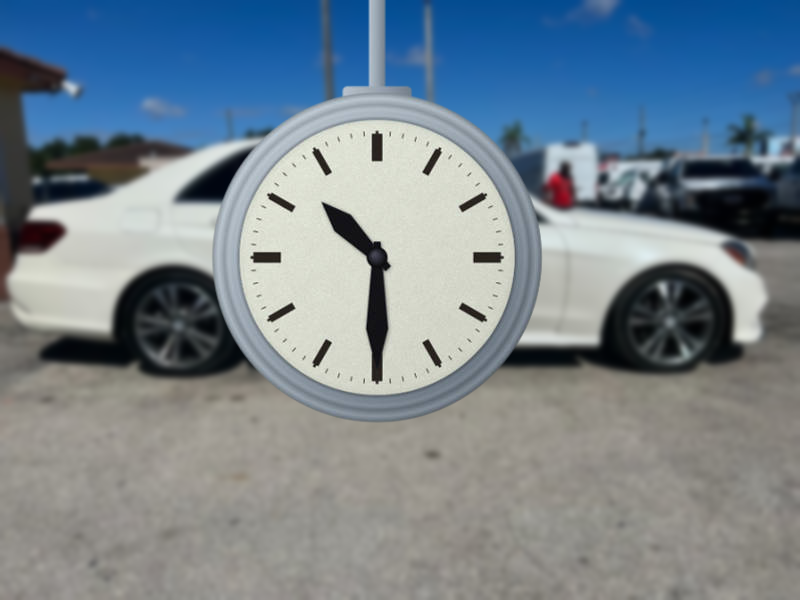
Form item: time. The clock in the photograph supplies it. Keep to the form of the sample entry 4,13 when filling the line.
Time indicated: 10,30
